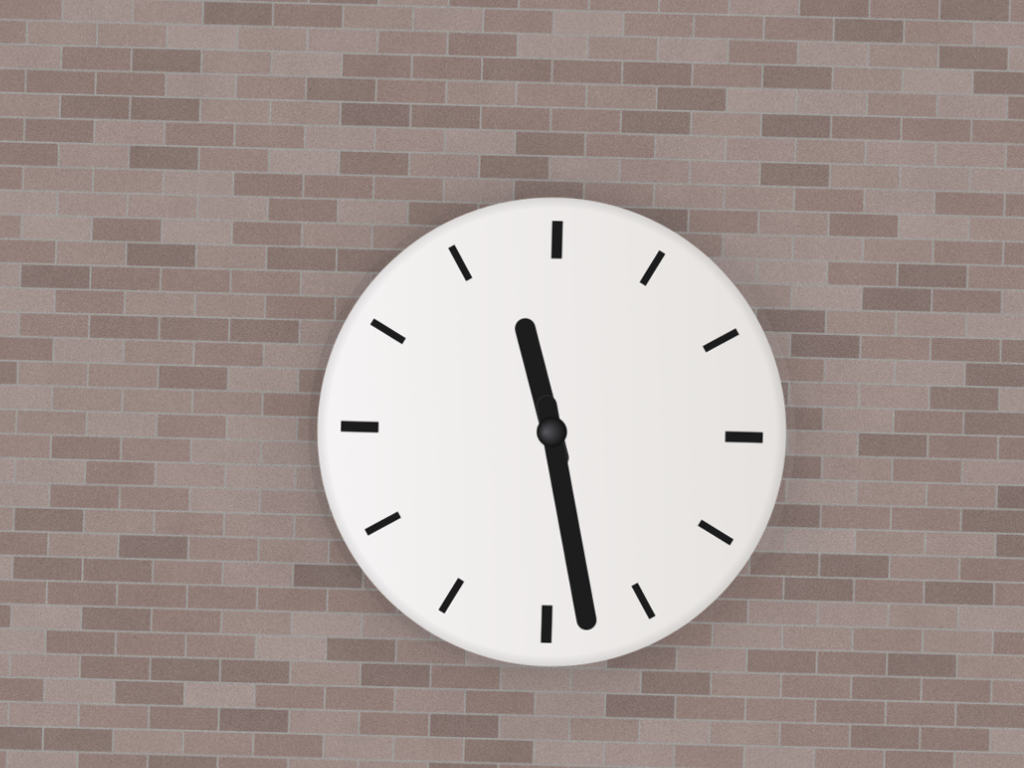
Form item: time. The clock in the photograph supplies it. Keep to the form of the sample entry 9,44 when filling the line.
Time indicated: 11,28
